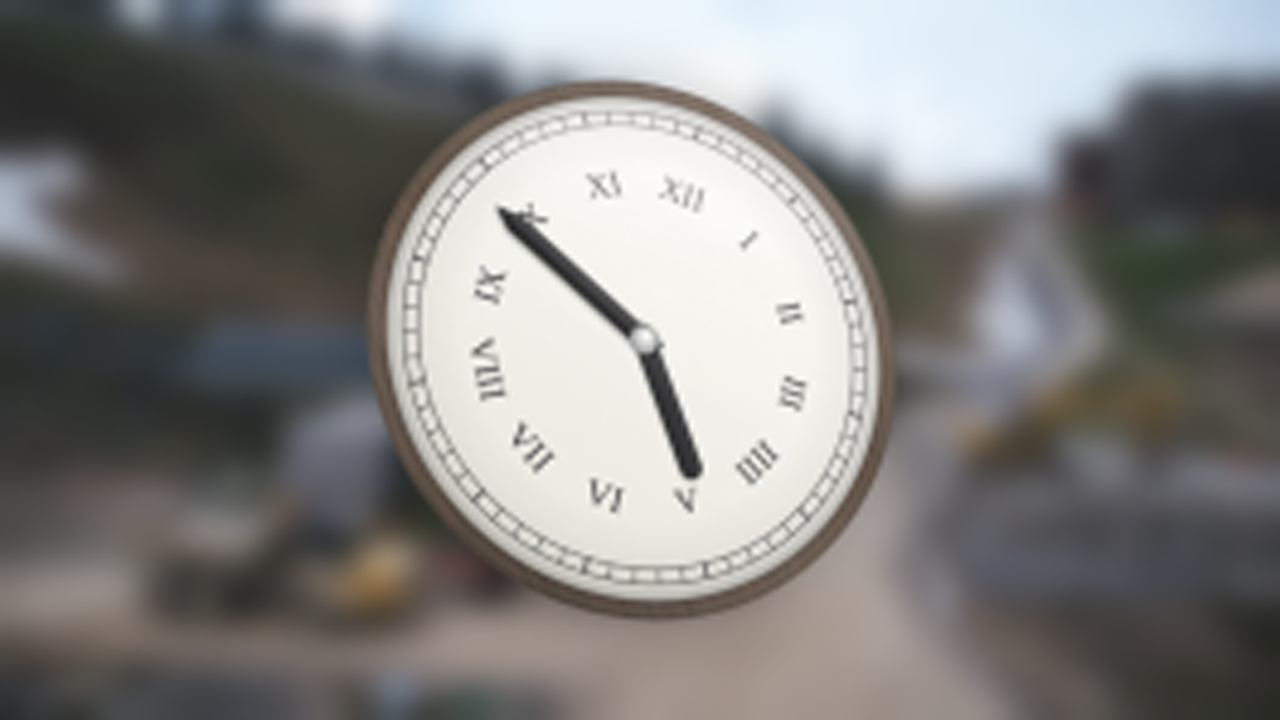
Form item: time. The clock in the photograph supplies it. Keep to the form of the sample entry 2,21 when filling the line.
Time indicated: 4,49
